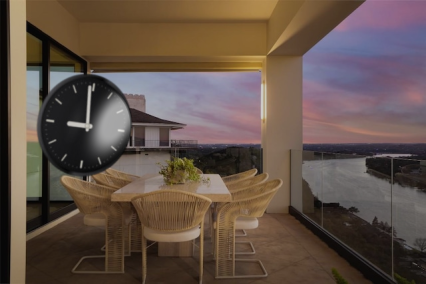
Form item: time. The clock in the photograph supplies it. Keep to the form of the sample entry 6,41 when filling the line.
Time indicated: 8,59
